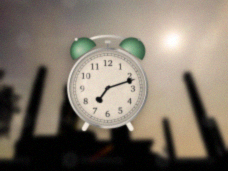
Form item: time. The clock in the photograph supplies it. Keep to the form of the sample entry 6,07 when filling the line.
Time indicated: 7,12
